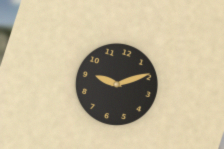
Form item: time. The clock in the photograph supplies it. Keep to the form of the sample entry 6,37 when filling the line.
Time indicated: 9,09
